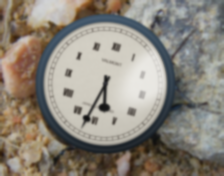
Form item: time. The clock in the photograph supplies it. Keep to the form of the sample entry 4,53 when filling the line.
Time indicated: 5,32
